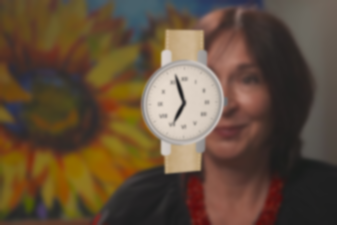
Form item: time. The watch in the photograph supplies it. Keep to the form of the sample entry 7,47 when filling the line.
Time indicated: 6,57
